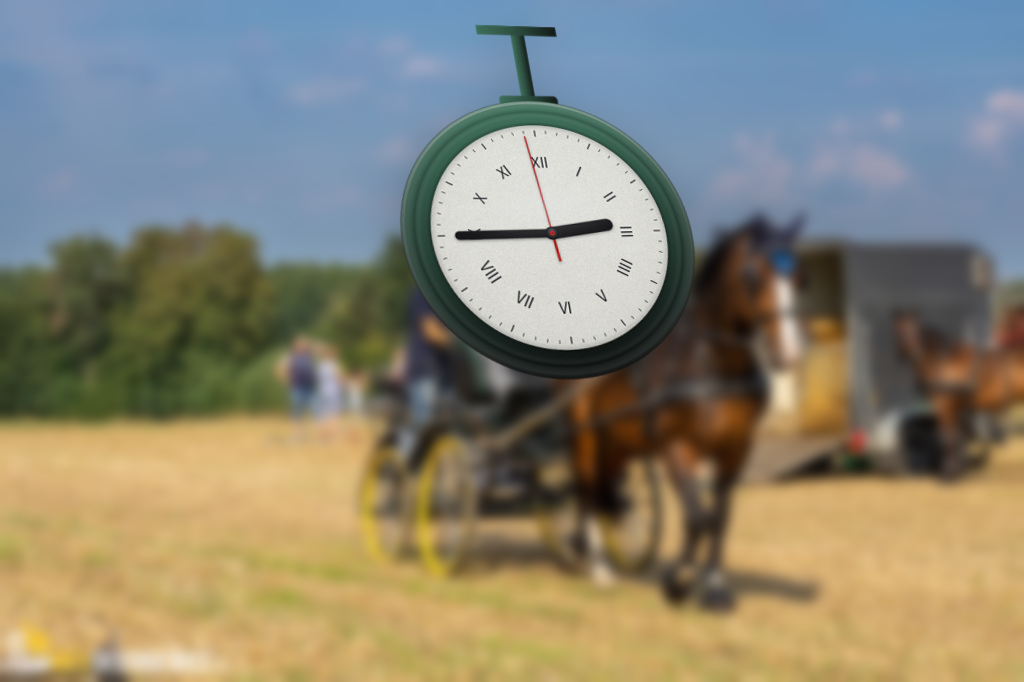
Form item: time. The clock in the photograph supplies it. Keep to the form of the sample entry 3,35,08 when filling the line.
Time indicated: 2,44,59
